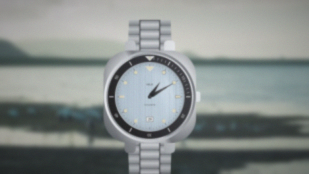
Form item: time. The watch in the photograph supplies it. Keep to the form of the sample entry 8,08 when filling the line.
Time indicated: 1,10
